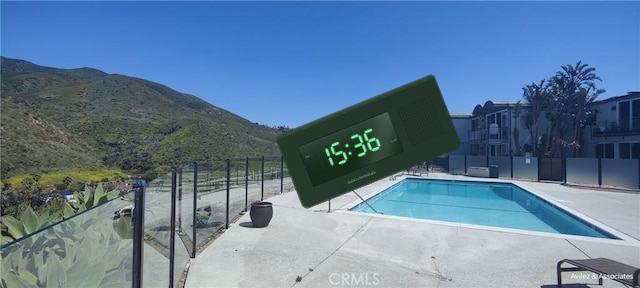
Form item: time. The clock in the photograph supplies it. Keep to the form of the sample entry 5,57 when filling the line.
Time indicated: 15,36
